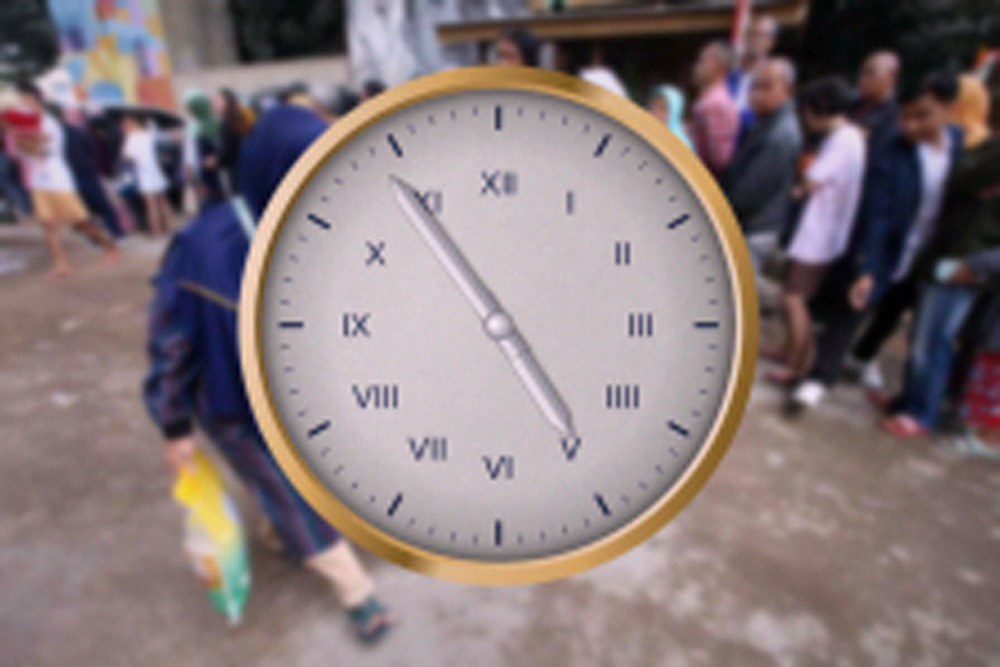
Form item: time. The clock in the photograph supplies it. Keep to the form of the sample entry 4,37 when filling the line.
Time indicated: 4,54
